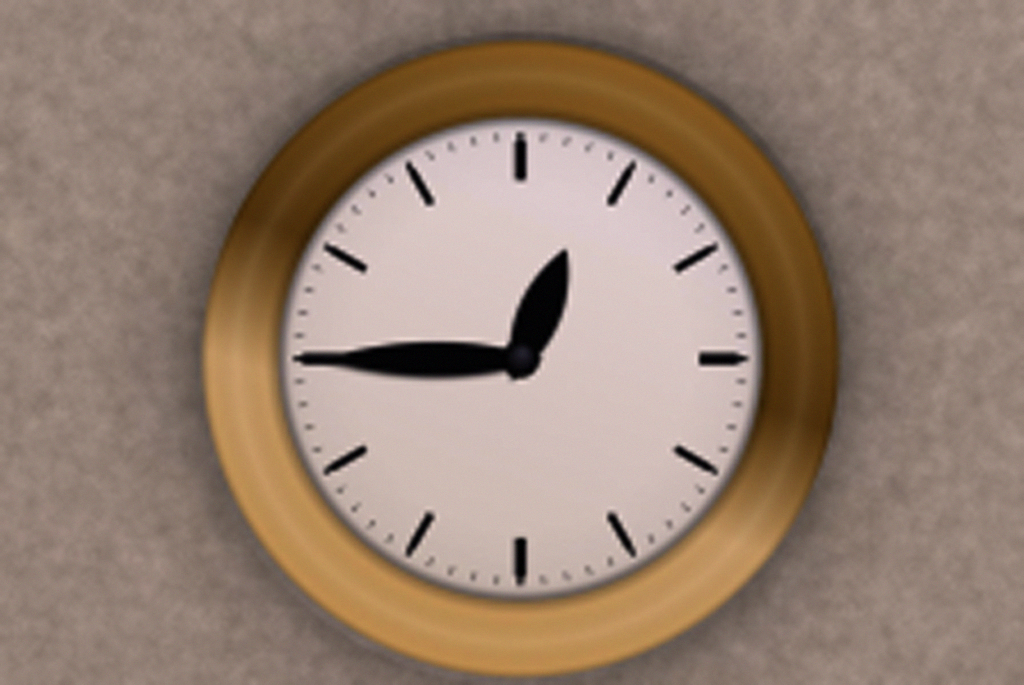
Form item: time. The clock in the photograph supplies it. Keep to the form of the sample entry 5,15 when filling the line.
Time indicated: 12,45
